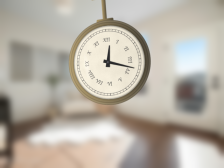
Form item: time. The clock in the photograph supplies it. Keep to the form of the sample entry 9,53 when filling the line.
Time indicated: 12,18
